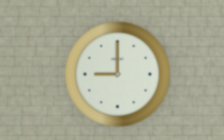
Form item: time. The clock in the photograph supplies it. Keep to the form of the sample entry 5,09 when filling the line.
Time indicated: 9,00
